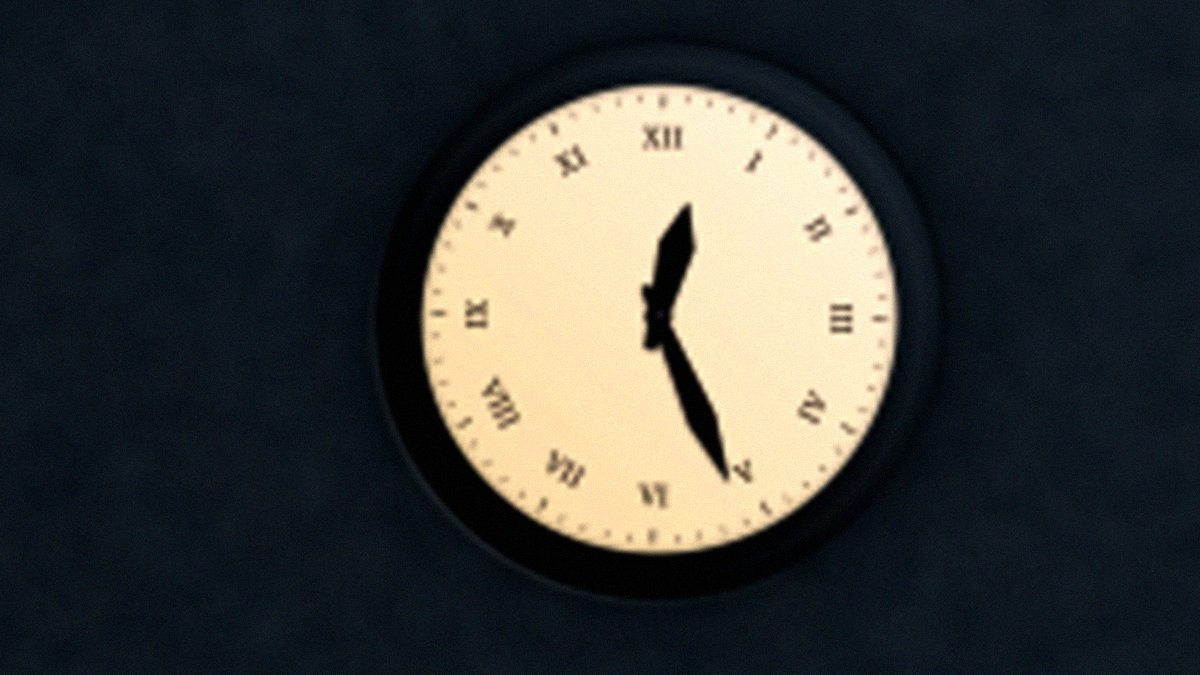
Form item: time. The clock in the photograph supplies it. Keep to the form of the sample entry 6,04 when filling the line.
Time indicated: 12,26
